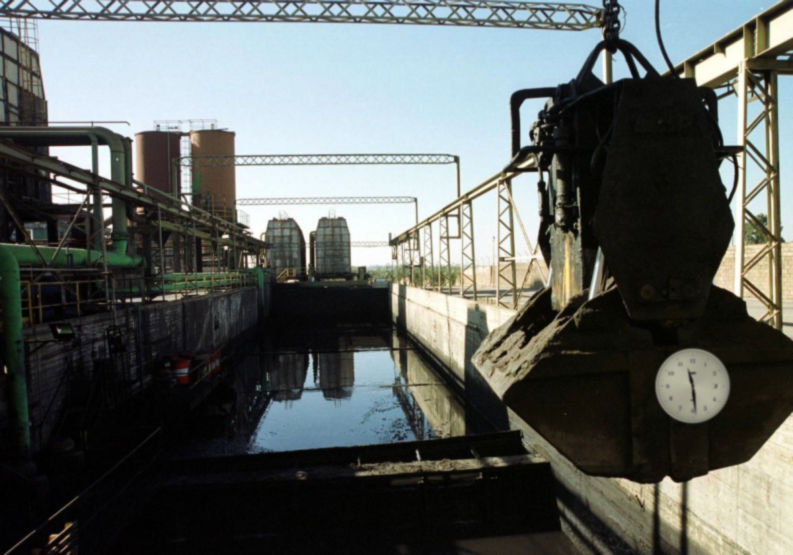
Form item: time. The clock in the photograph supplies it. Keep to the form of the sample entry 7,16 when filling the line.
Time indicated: 11,29
